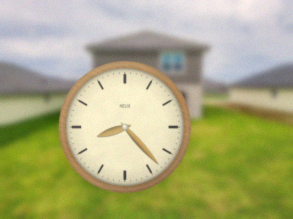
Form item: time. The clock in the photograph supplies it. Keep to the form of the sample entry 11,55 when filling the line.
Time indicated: 8,23
